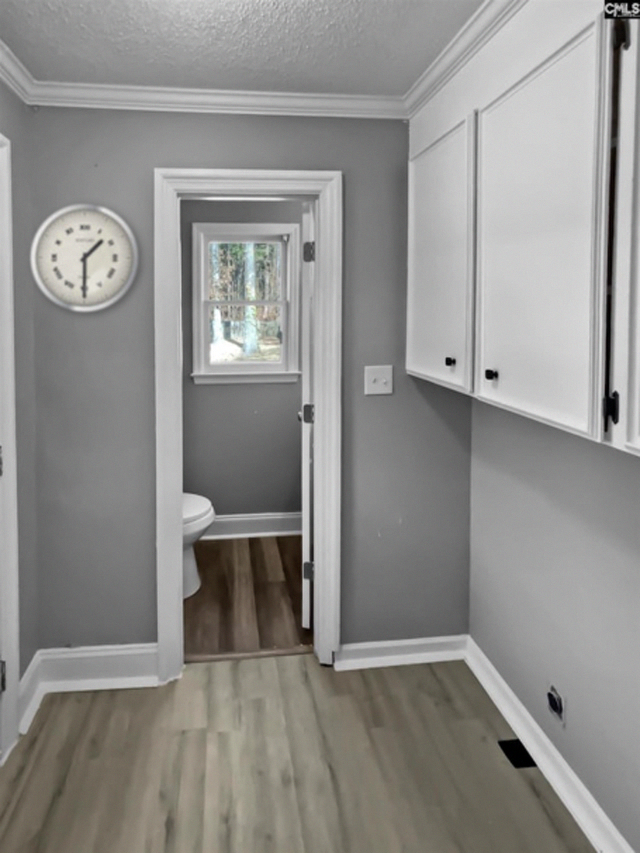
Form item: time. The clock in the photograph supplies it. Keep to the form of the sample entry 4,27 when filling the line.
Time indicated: 1,30
